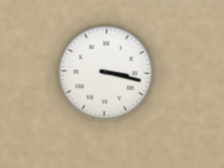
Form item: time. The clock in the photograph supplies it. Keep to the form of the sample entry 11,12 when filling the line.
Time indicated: 3,17
